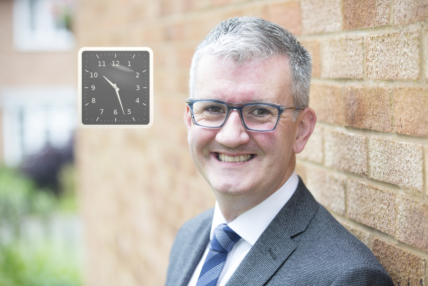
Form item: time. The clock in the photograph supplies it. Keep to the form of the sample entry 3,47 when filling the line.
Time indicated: 10,27
